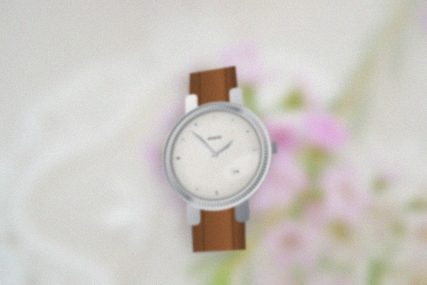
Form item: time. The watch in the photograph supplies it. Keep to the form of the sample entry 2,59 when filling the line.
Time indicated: 1,53
